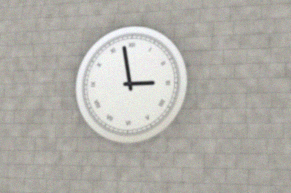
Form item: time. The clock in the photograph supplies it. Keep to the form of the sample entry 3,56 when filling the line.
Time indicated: 2,58
